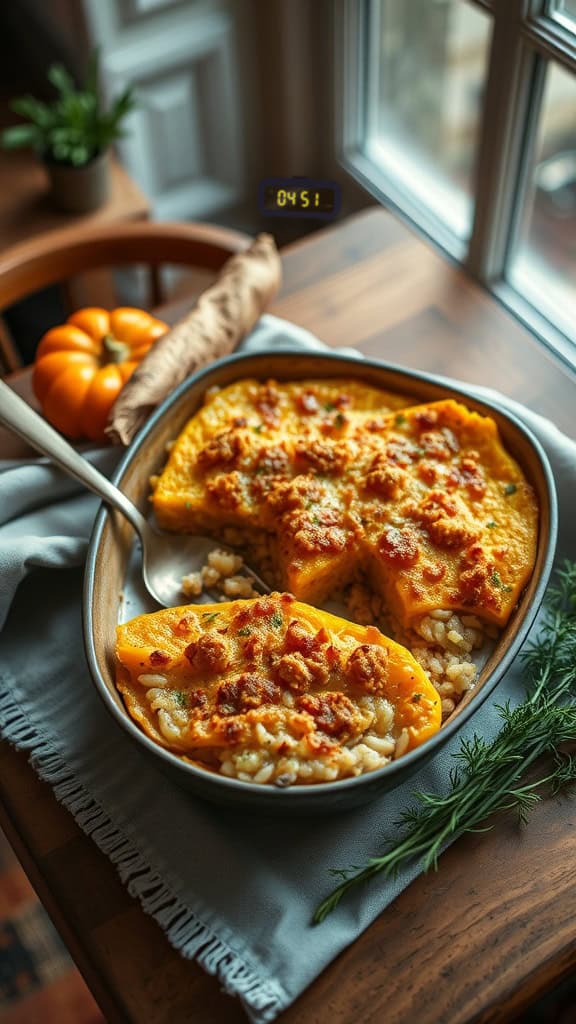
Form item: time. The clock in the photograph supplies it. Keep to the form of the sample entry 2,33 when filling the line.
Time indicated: 4,51
